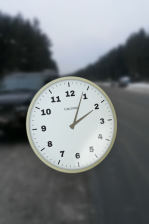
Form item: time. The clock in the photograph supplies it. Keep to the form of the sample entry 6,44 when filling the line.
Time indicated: 2,04
